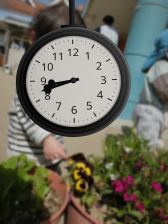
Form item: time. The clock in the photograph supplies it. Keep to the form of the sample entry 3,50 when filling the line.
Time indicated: 8,42
